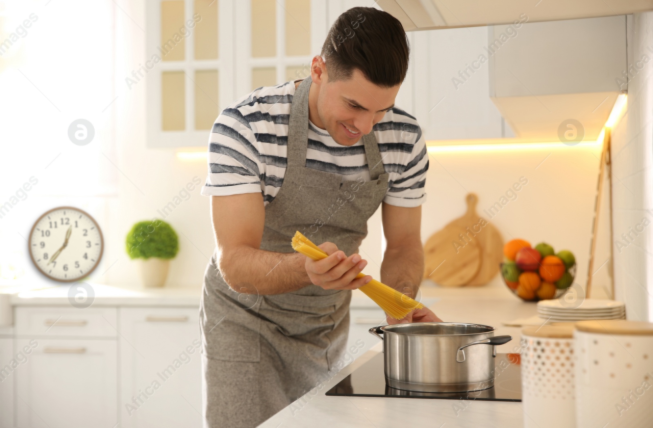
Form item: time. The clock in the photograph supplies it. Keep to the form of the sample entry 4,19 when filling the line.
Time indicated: 12,37
